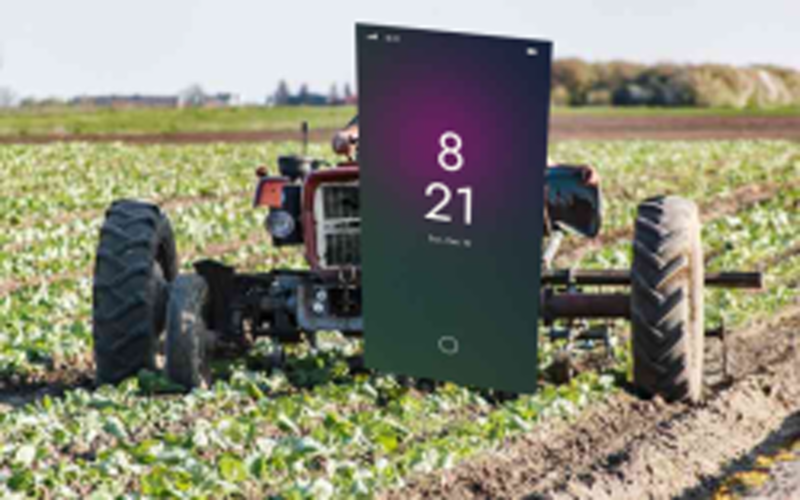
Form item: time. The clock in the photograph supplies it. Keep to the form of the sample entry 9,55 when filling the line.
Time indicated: 8,21
